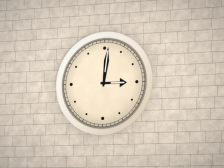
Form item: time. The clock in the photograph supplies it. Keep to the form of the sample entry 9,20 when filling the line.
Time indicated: 3,01
